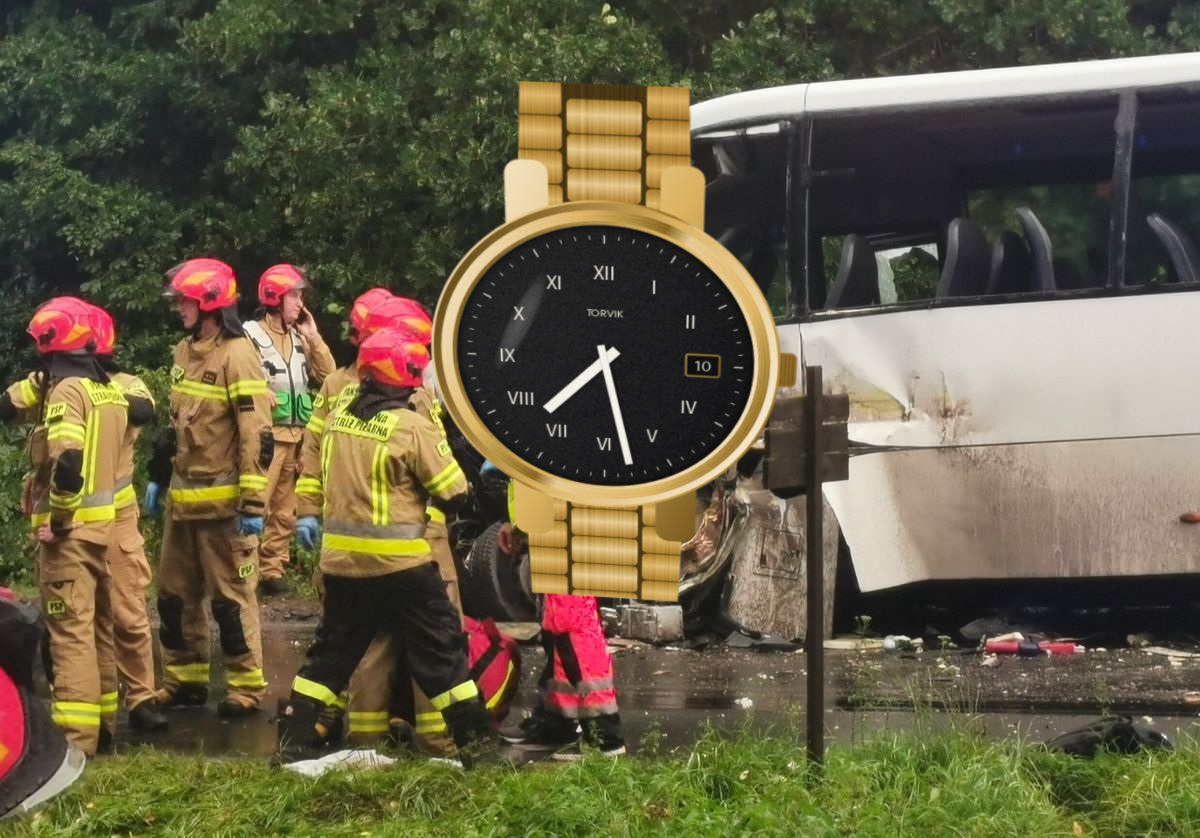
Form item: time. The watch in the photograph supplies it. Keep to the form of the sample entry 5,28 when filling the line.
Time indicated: 7,28
